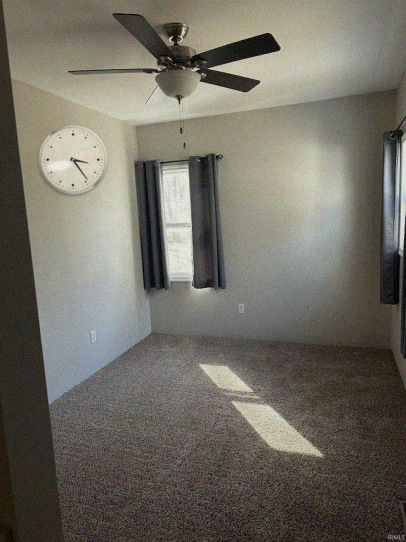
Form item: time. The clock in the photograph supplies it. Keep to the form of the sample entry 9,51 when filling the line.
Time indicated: 3,24
